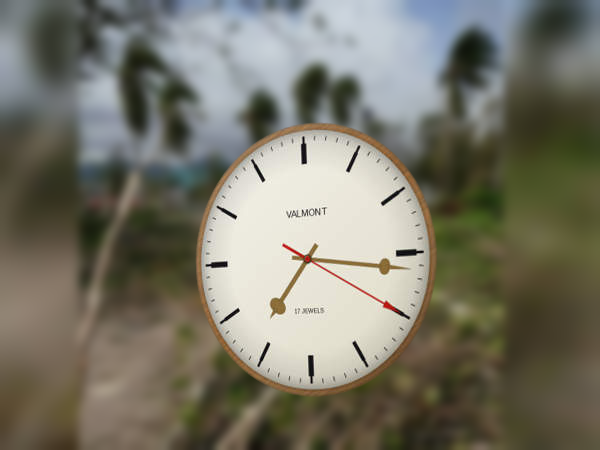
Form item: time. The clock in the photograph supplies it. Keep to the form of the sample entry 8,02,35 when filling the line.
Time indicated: 7,16,20
